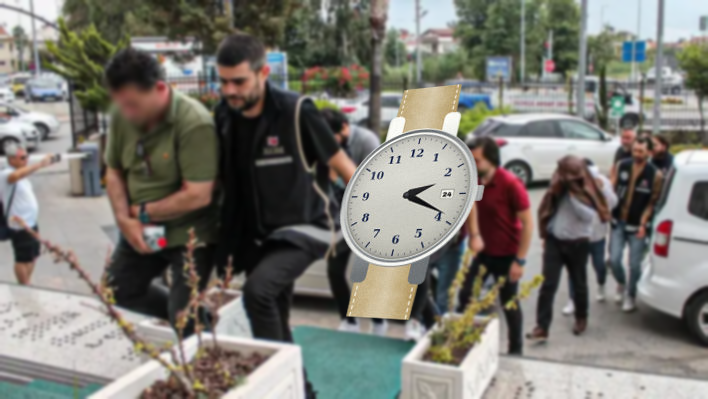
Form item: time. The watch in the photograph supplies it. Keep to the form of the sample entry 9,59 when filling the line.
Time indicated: 2,19
